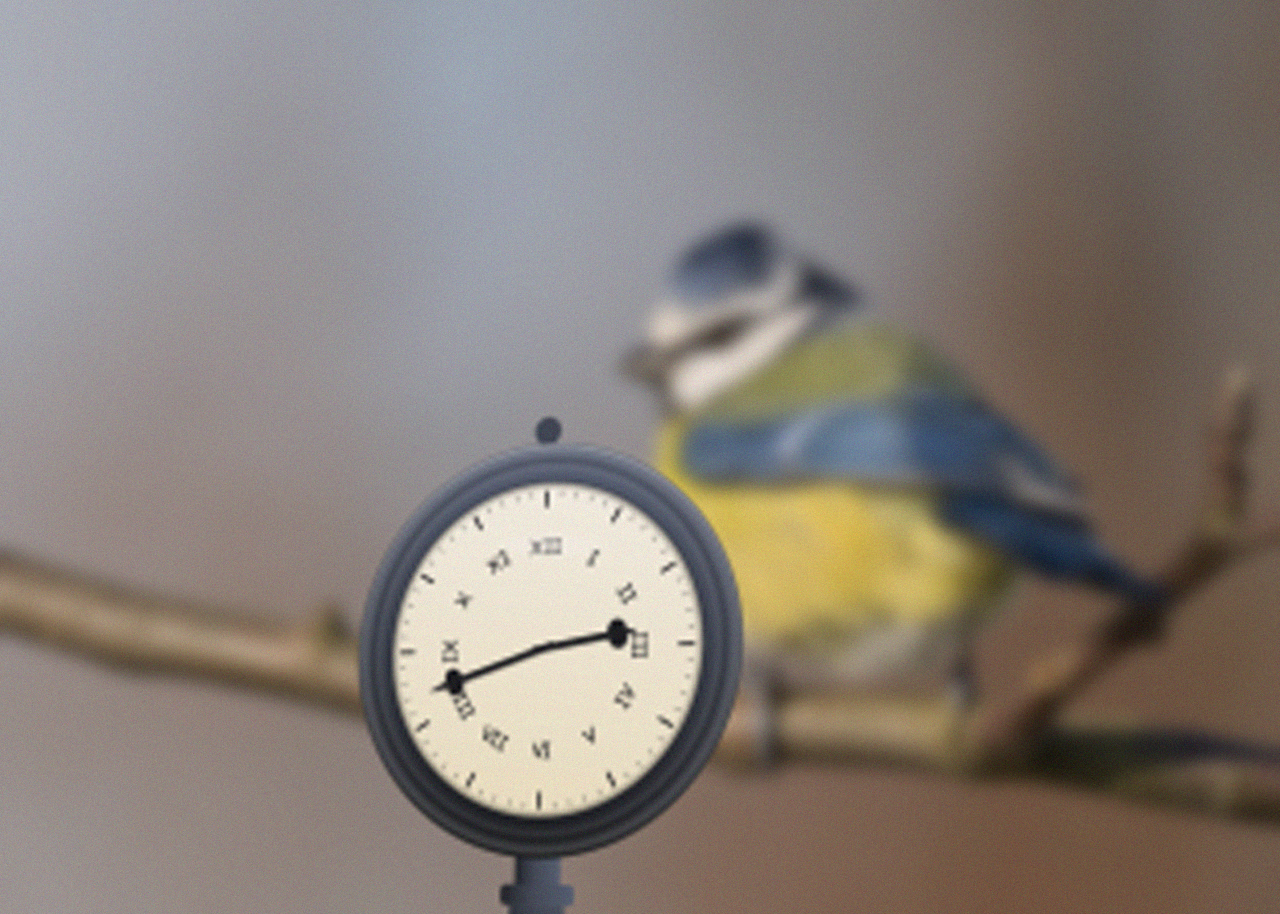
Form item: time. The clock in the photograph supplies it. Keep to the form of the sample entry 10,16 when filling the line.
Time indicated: 2,42
